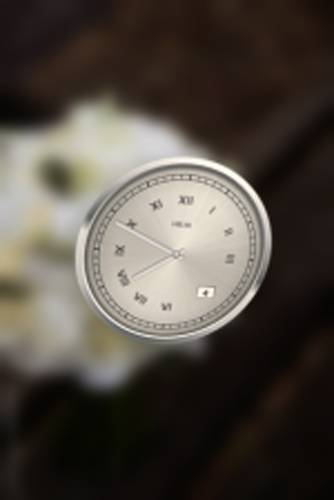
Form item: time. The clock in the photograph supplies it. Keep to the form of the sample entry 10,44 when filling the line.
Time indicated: 7,49
